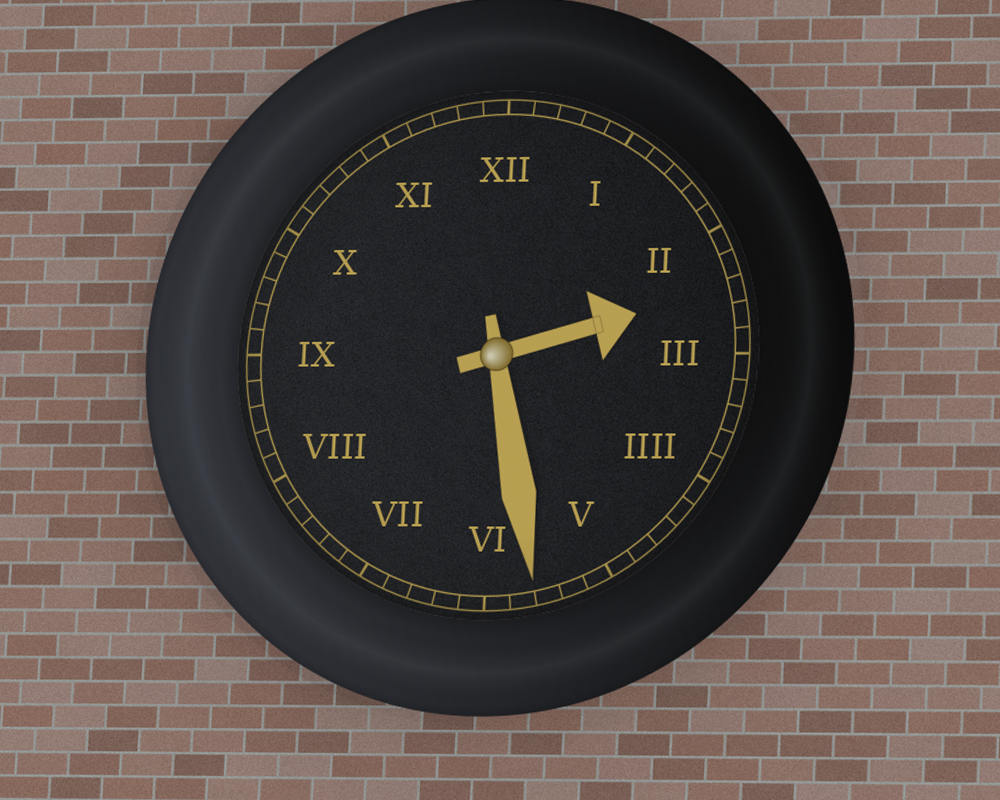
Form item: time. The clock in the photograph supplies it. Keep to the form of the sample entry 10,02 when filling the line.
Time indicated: 2,28
